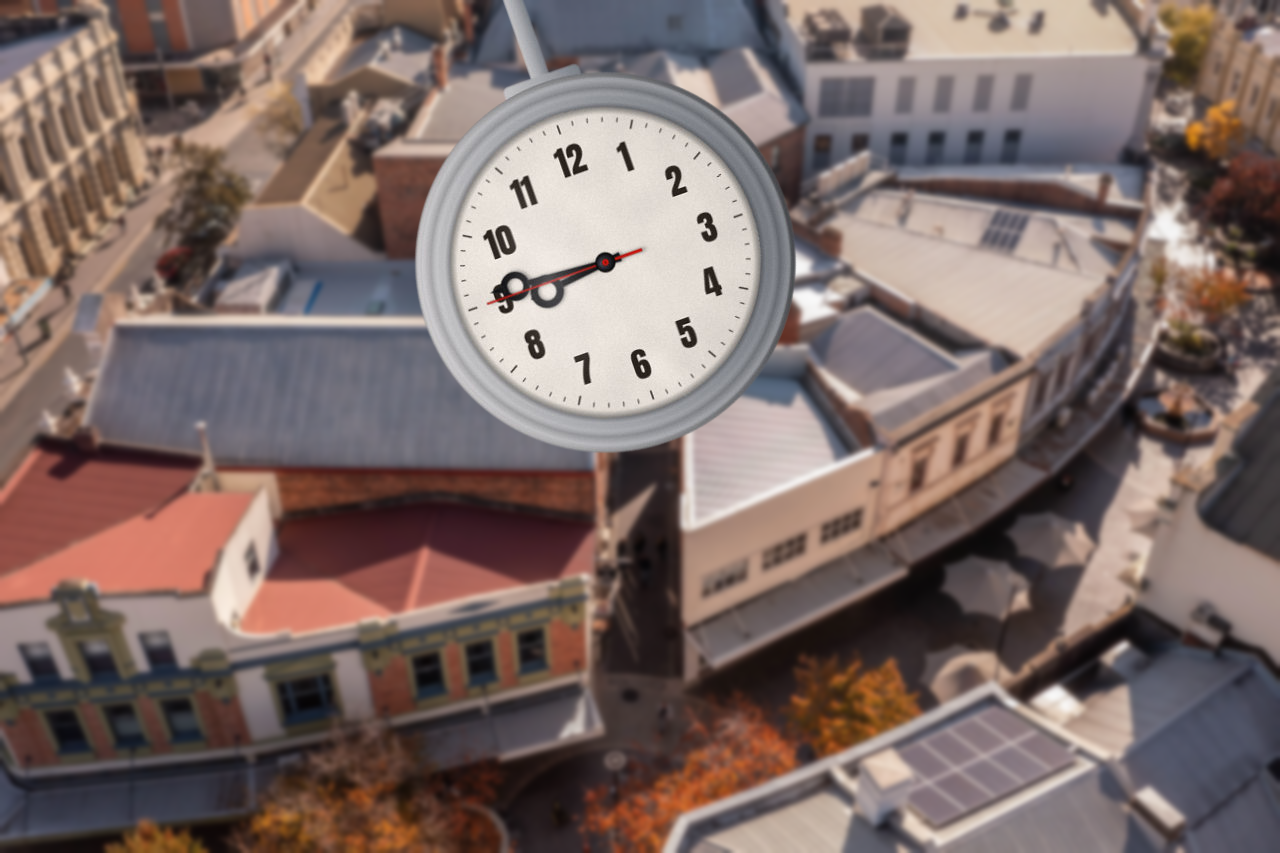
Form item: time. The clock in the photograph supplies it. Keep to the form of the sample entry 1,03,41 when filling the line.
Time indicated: 8,45,45
